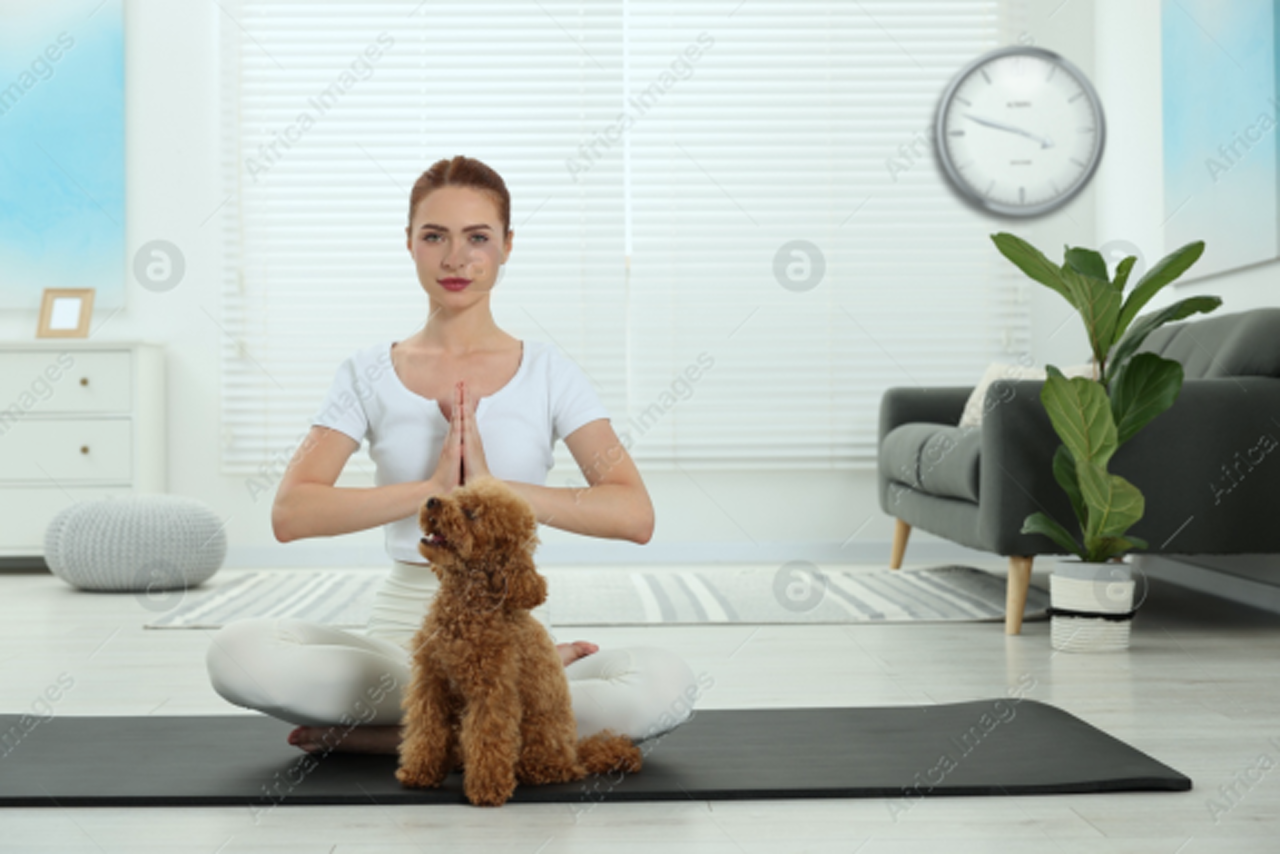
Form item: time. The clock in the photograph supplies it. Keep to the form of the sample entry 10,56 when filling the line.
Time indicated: 3,48
